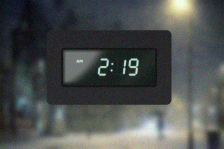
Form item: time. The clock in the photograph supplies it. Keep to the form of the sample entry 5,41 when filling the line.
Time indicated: 2,19
